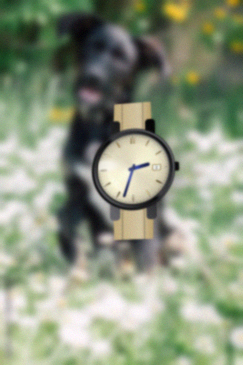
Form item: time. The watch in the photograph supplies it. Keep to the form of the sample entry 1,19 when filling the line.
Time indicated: 2,33
